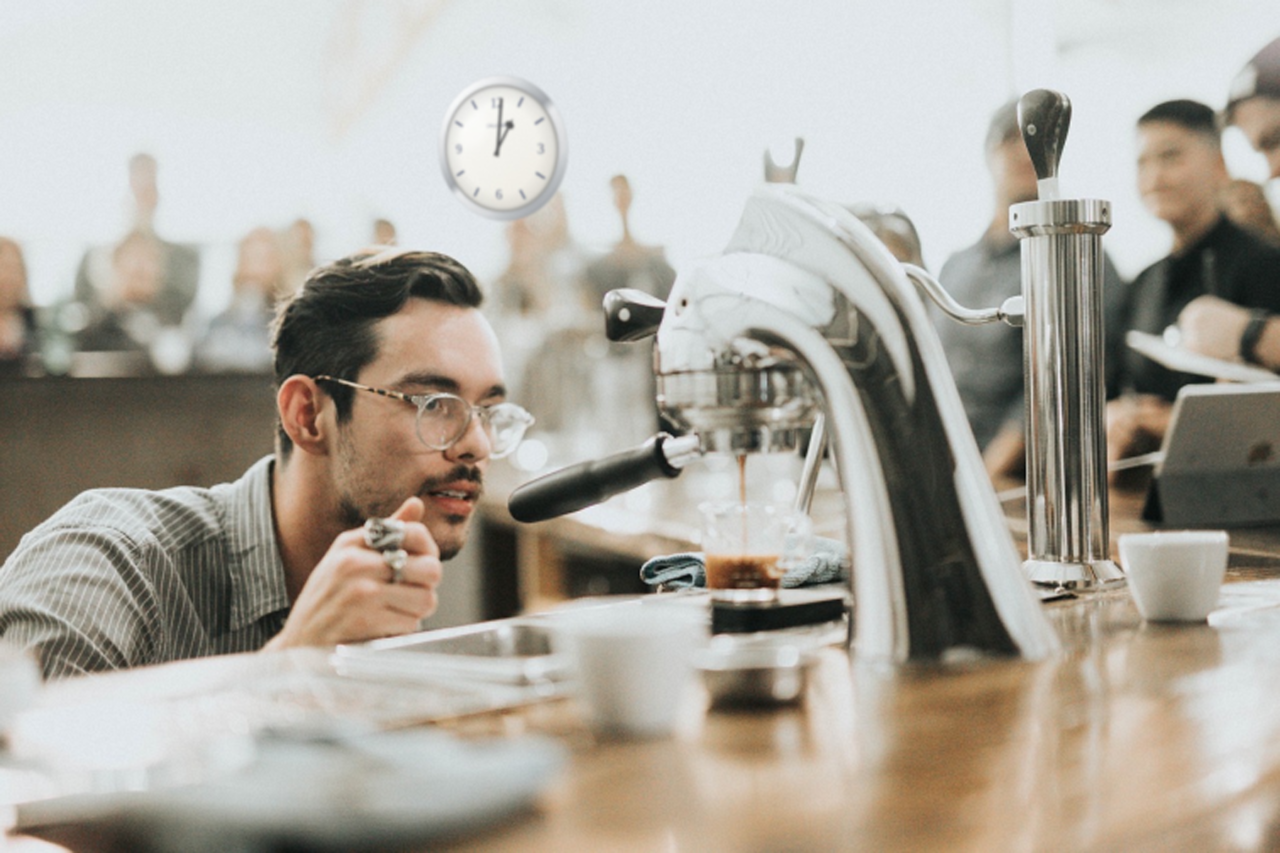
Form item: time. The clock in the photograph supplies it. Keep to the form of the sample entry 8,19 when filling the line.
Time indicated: 1,01
